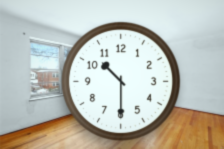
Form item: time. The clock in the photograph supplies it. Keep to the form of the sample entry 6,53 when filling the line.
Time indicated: 10,30
